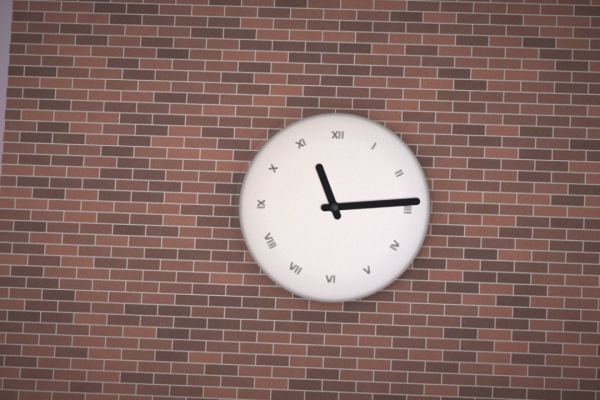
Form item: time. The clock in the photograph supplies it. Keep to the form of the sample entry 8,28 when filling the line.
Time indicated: 11,14
